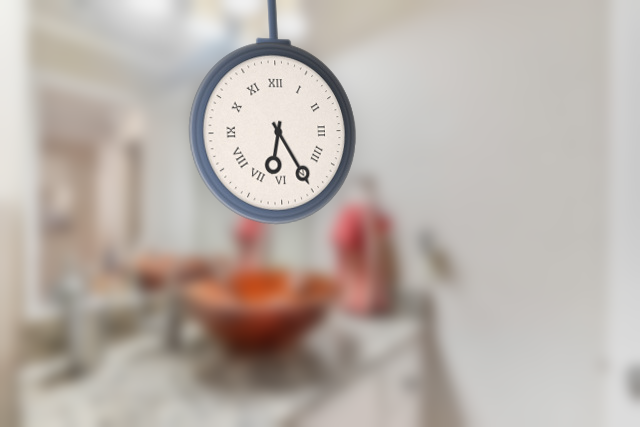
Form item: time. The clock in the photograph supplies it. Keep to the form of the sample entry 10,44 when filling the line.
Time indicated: 6,25
